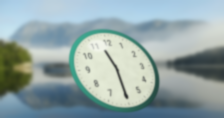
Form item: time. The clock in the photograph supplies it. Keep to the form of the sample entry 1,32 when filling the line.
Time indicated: 11,30
